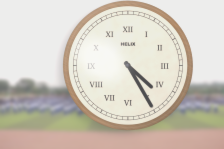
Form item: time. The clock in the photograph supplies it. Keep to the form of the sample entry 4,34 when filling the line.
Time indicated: 4,25
